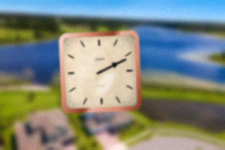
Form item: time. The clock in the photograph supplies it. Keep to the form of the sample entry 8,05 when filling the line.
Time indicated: 2,11
